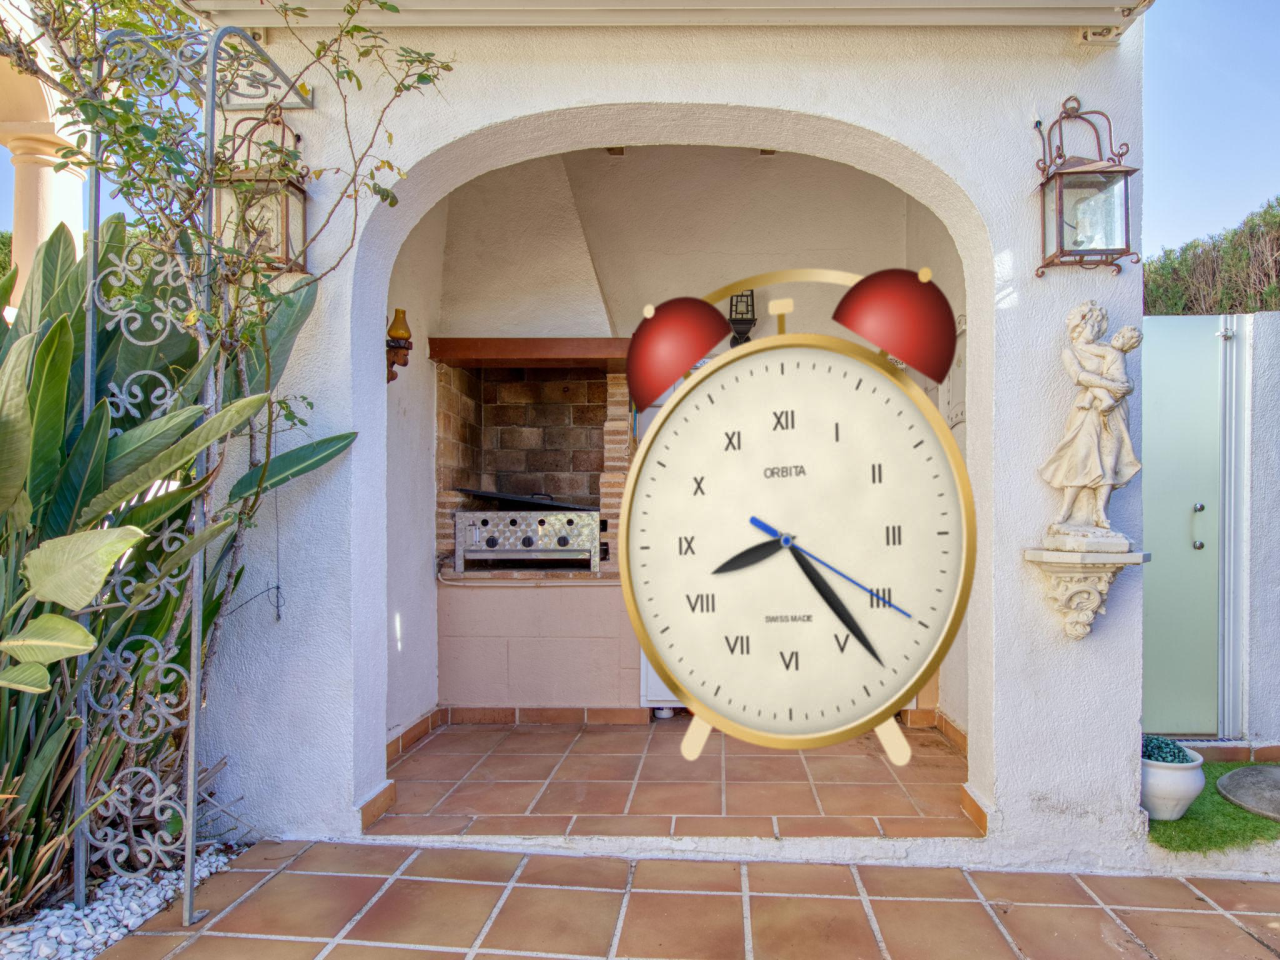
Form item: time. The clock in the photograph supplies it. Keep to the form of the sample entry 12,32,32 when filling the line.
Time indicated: 8,23,20
